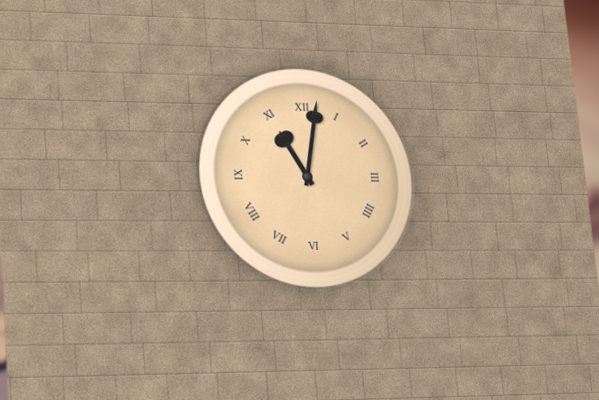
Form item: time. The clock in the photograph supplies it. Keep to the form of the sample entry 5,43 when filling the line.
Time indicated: 11,02
